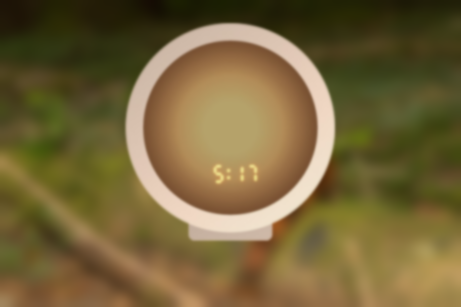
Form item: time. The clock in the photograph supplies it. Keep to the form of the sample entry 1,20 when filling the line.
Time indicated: 5,17
